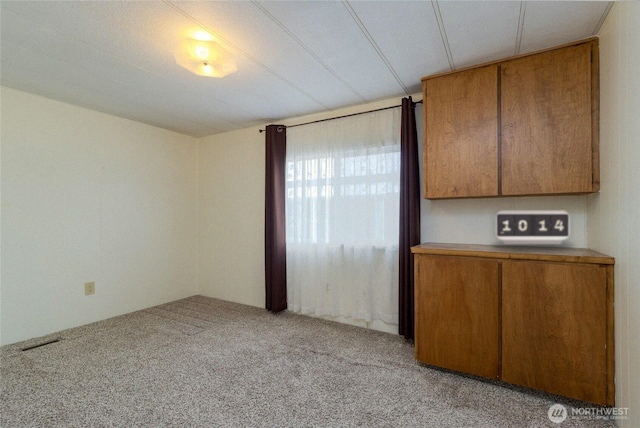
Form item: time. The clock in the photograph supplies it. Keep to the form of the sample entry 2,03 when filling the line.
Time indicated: 10,14
